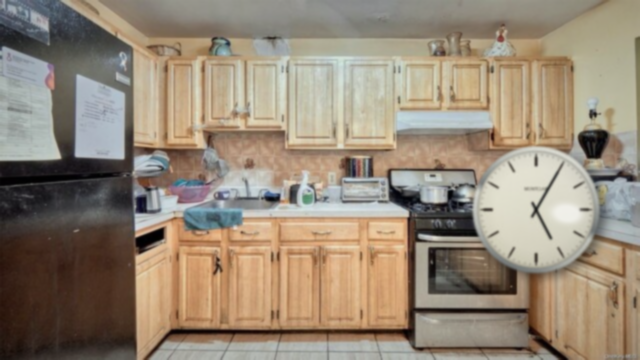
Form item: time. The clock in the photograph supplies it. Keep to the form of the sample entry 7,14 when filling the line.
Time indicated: 5,05
